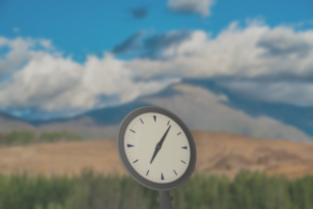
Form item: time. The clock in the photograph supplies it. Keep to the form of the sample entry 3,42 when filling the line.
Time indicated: 7,06
